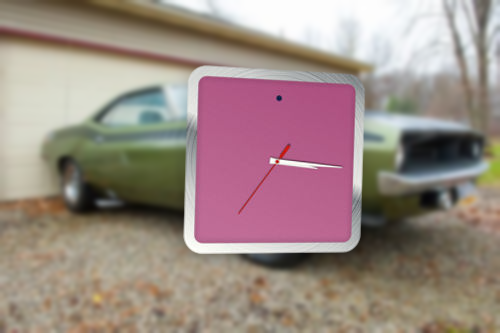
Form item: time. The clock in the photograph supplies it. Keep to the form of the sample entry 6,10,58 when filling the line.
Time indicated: 3,15,36
